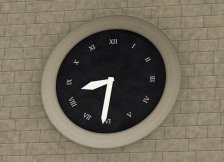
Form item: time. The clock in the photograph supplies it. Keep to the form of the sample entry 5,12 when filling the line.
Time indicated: 8,31
